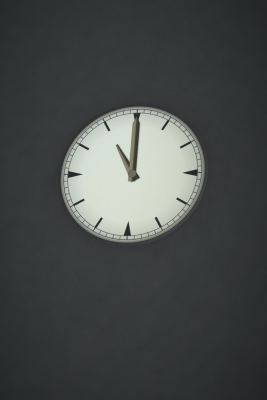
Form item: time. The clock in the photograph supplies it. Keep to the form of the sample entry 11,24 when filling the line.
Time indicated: 11,00
